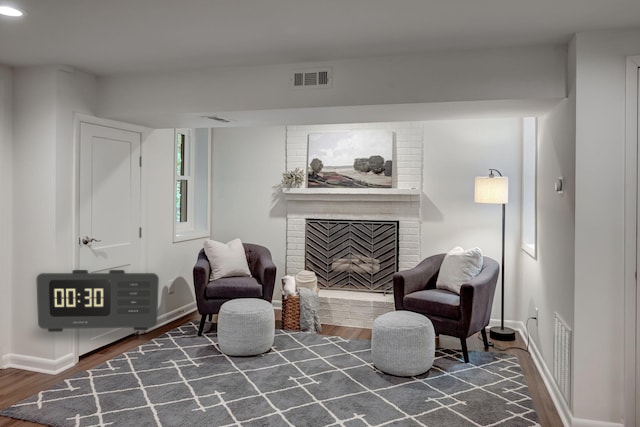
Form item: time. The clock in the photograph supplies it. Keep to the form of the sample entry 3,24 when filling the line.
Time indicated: 0,30
